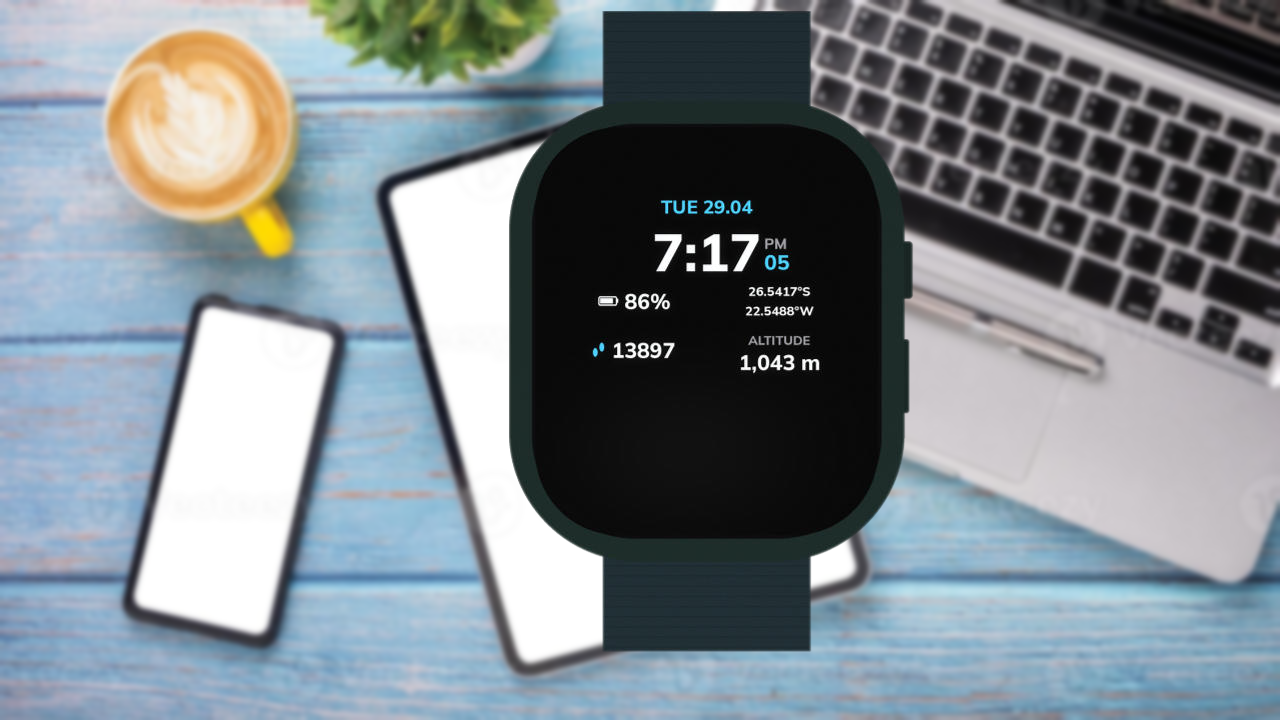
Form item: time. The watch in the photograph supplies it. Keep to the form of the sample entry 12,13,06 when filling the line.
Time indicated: 7,17,05
